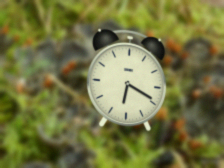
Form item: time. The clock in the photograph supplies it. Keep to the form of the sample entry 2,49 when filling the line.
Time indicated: 6,19
